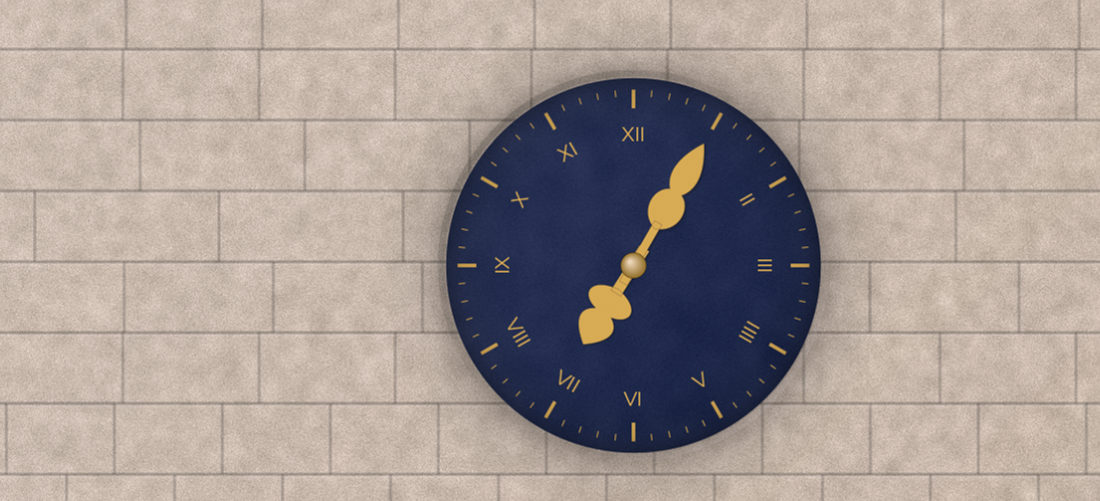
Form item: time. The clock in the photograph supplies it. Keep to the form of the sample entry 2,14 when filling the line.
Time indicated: 7,05
